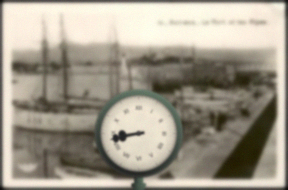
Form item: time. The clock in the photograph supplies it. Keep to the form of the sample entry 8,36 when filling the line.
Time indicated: 8,43
